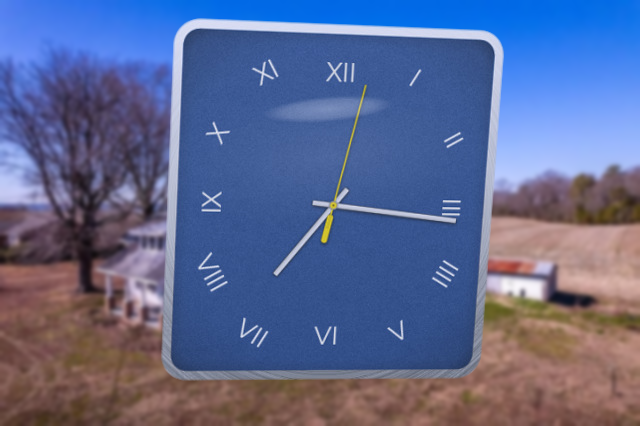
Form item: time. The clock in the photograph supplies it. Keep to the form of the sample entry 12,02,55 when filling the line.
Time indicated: 7,16,02
